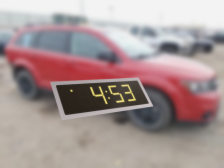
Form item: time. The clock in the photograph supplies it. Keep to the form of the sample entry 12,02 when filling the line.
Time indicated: 4,53
